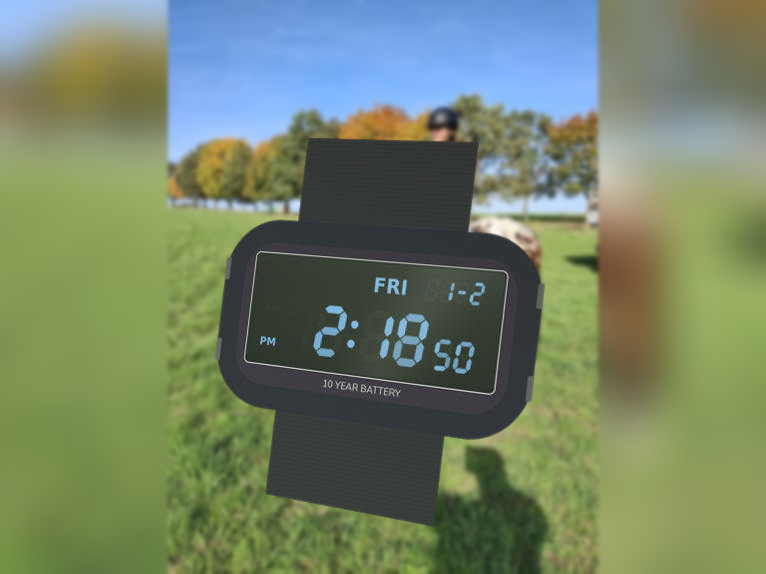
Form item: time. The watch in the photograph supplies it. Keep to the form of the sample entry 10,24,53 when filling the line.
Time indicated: 2,18,50
